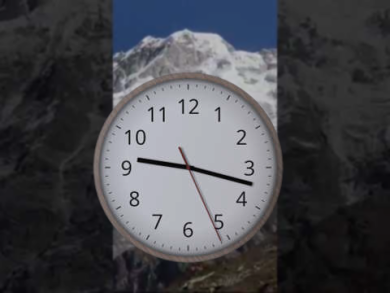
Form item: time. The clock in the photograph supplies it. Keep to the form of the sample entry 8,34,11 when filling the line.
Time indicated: 9,17,26
